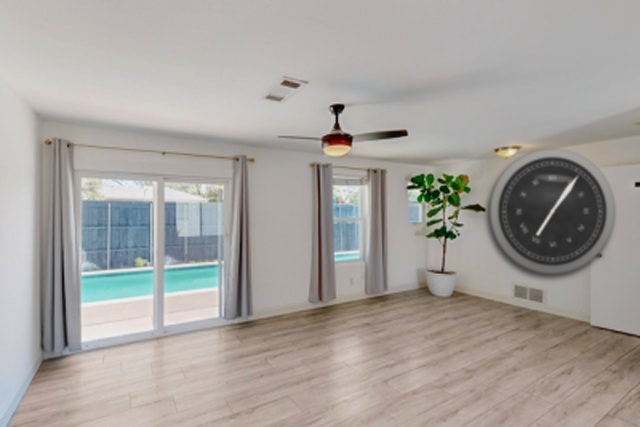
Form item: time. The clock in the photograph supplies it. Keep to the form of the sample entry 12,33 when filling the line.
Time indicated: 7,06
